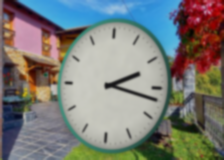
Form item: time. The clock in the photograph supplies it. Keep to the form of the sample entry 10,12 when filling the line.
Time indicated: 2,17
